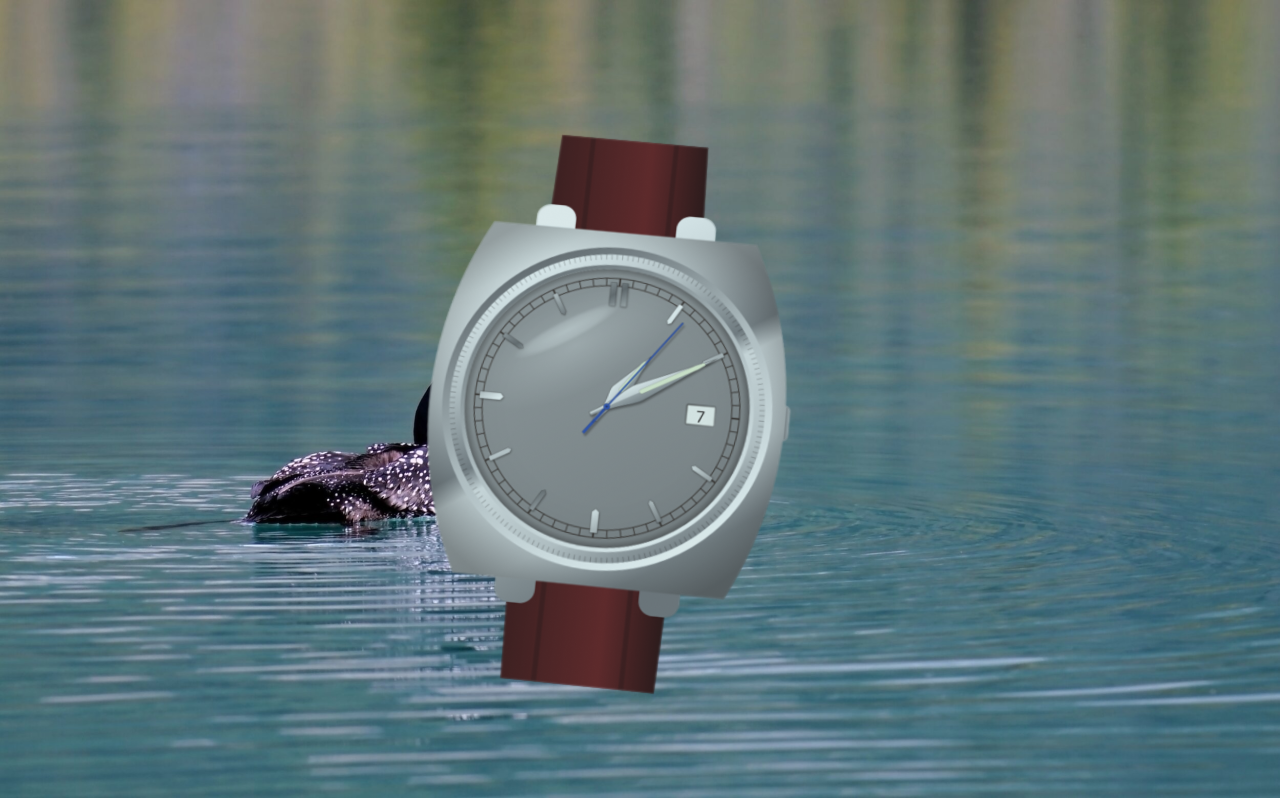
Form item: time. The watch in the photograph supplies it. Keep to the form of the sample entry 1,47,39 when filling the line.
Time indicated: 1,10,06
